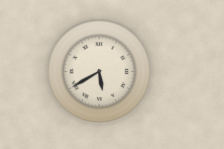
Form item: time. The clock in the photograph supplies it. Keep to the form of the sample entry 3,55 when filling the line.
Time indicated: 5,40
